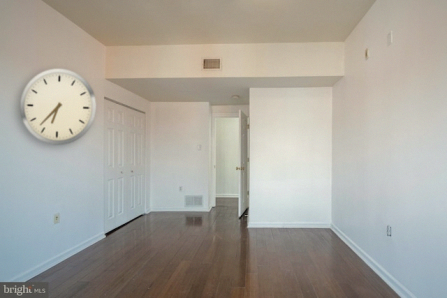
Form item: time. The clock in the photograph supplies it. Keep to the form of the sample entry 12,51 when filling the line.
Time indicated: 6,37
